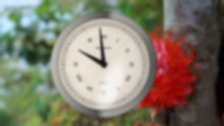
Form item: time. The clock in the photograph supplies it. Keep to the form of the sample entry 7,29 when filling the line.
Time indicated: 9,59
